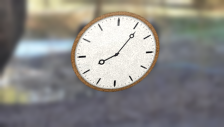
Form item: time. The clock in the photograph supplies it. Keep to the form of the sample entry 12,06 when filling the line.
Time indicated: 8,06
